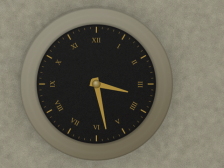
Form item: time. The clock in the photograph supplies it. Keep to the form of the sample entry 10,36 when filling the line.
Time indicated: 3,28
